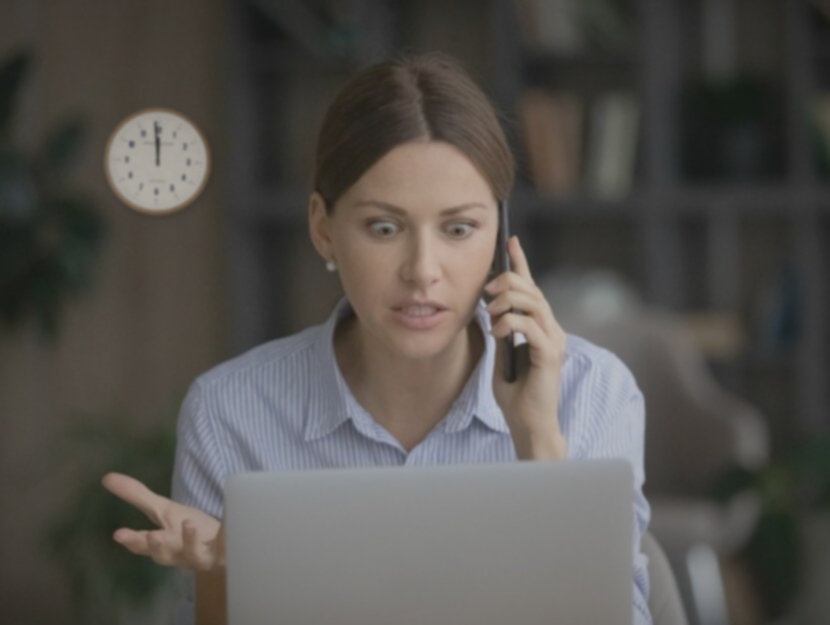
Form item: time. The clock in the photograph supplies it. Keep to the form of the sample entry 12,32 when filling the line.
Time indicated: 11,59
